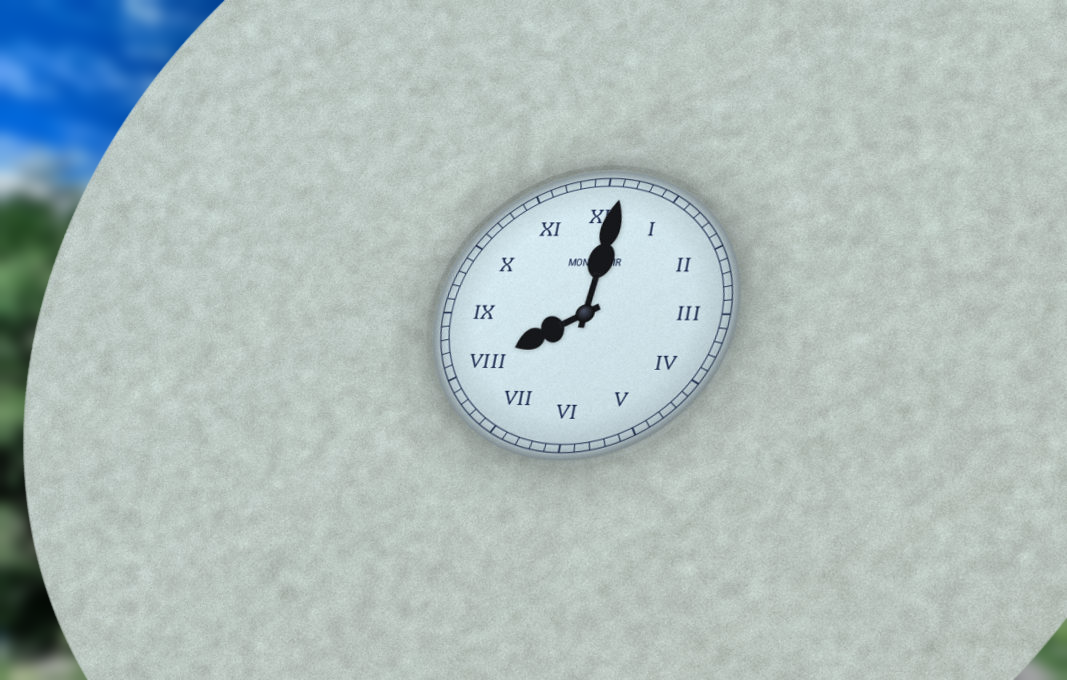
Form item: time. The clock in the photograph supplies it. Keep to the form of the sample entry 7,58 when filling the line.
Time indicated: 8,01
